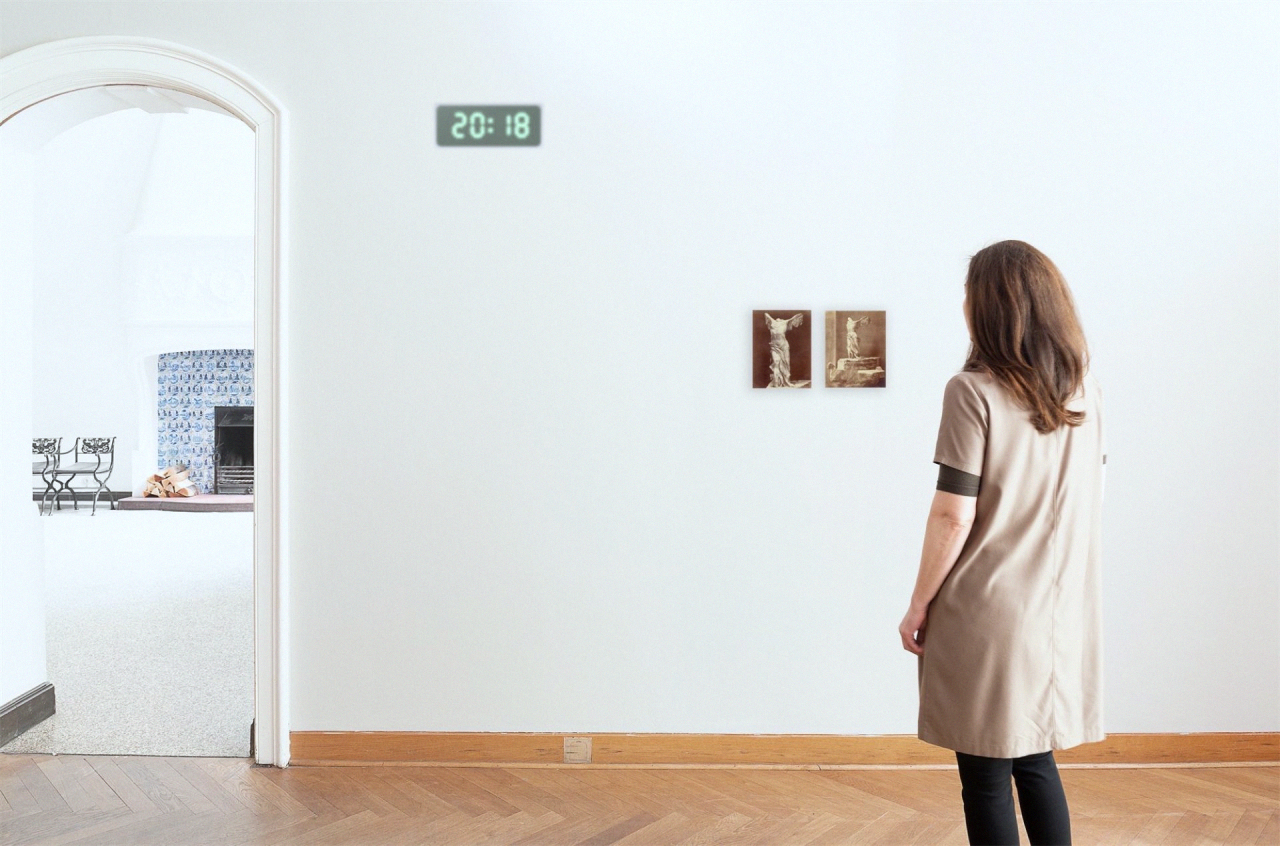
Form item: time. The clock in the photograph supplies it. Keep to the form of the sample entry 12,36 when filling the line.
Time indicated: 20,18
